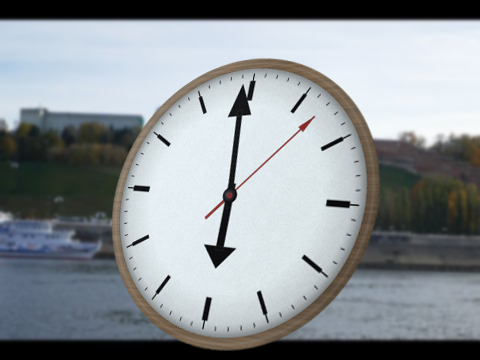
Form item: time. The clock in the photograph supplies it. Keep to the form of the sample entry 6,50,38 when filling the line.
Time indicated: 5,59,07
